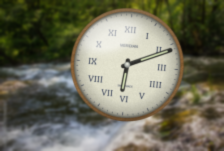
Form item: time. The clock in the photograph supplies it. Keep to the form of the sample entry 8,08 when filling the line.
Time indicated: 6,11
